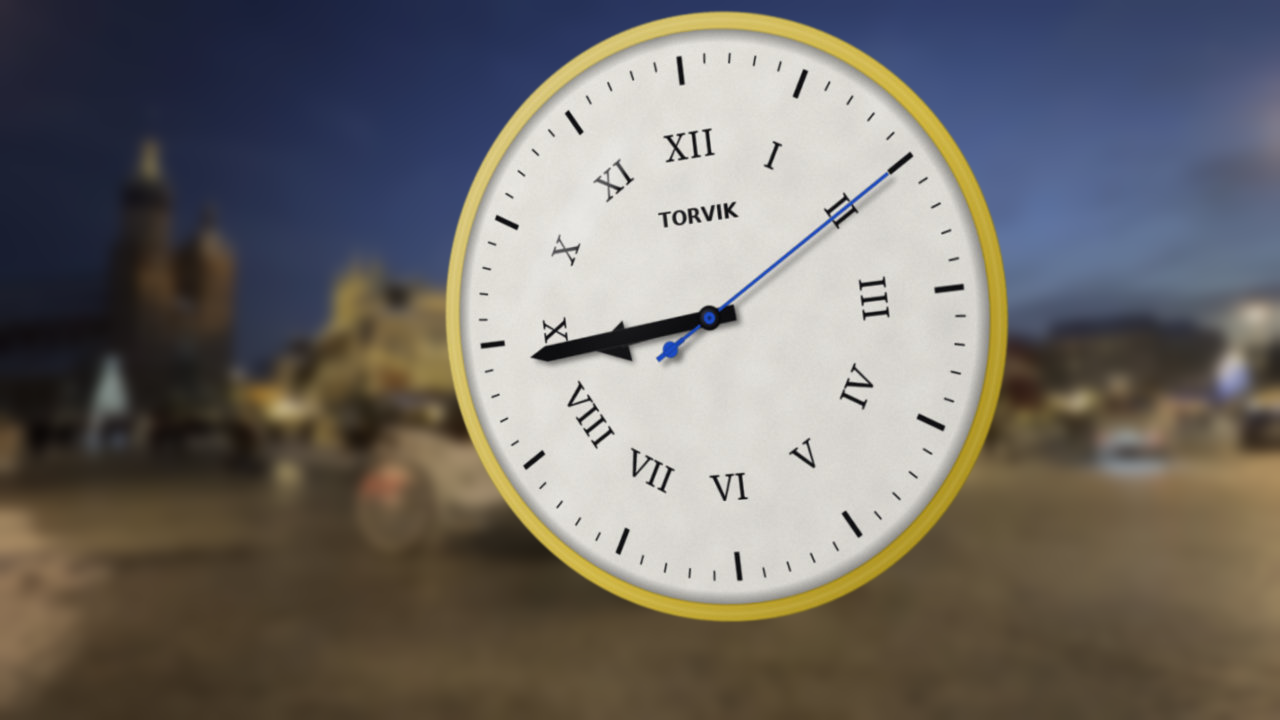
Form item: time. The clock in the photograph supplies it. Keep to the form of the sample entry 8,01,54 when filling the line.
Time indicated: 8,44,10
